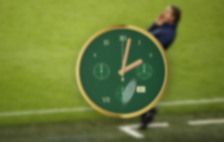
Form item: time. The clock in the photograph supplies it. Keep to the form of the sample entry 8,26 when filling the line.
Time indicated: 2,02
